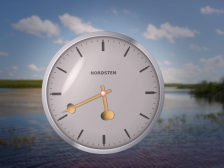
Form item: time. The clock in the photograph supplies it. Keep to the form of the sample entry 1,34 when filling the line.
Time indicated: 5,41
